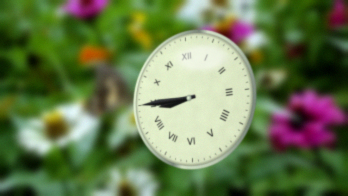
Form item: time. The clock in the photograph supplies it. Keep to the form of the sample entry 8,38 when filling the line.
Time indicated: 8,45
